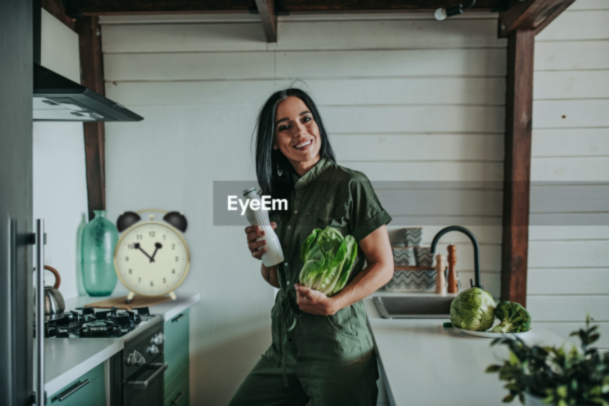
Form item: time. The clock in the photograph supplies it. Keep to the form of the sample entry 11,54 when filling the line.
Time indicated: 12,52
